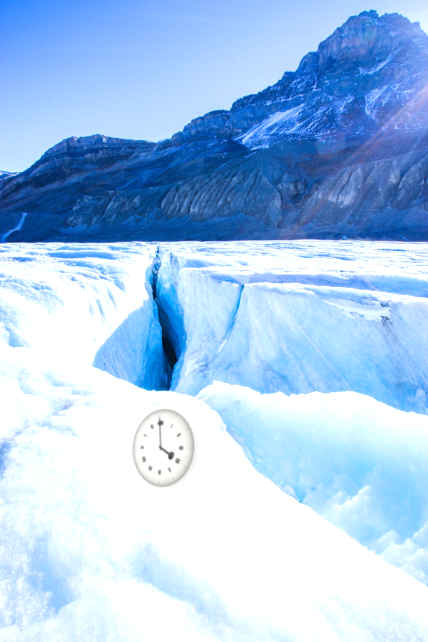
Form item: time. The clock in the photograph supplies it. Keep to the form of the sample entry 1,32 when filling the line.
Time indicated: 3,59
